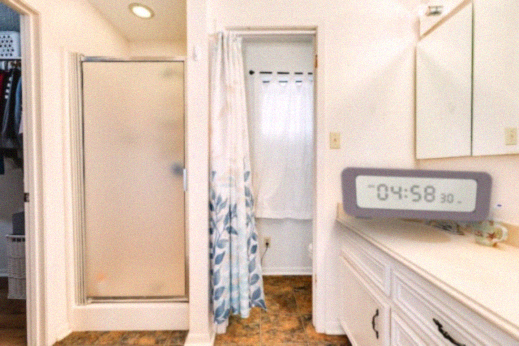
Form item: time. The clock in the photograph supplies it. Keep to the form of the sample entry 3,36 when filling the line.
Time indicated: 4,58
